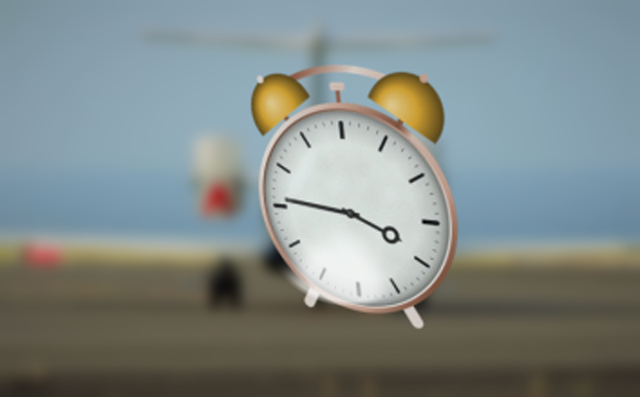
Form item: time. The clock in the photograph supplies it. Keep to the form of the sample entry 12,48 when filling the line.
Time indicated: 3,46
